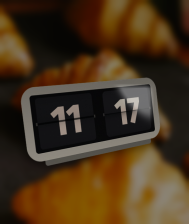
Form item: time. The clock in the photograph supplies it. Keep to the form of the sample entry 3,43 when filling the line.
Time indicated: 11,17
